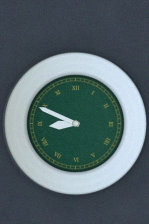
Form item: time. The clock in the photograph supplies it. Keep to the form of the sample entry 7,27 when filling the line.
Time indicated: 8,49
